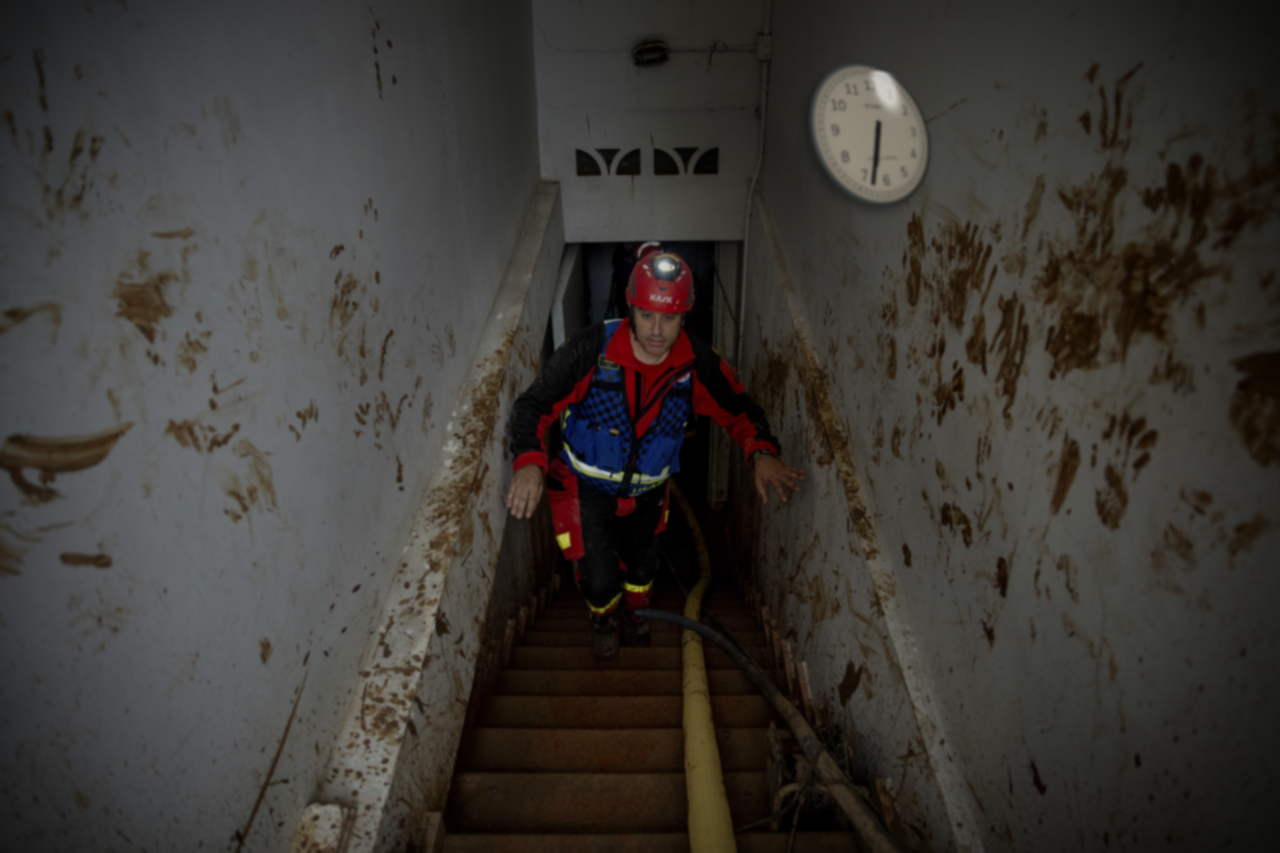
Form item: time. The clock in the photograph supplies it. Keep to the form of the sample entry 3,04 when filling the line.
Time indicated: 6,33
